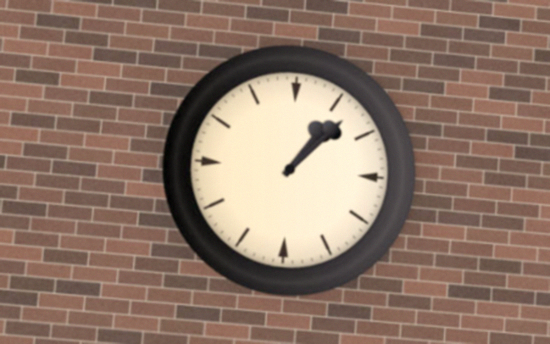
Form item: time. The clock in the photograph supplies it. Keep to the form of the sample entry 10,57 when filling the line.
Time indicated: 1,07
